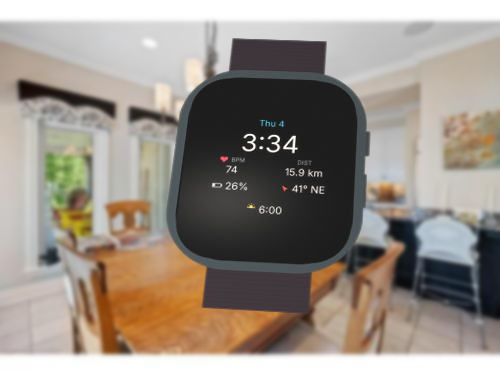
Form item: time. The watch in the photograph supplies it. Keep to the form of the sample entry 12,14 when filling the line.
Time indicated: 3,34
